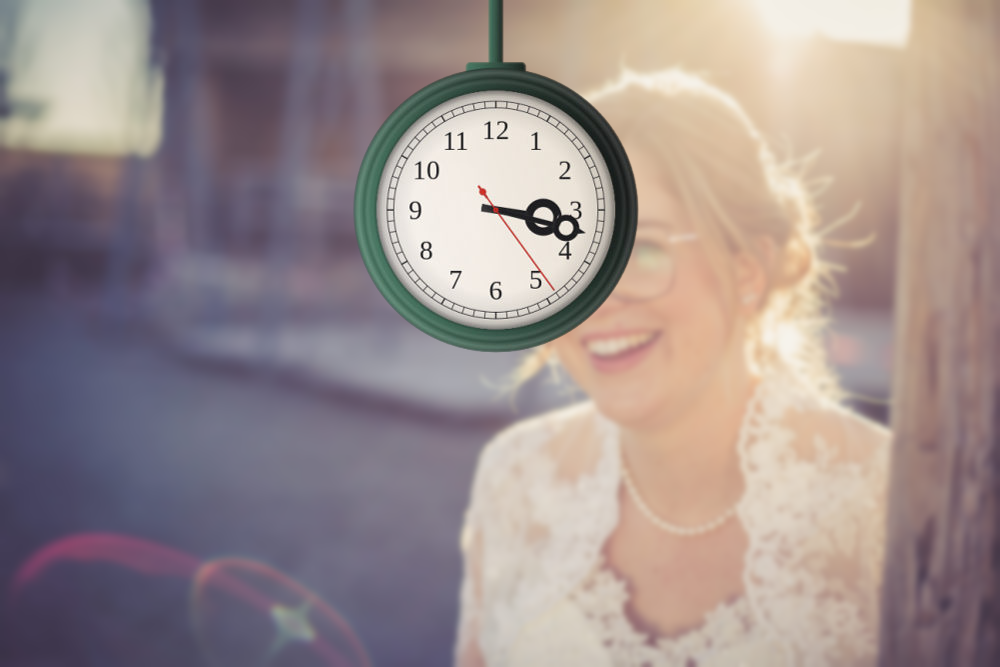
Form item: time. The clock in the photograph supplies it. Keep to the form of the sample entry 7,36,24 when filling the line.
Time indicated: 3,17,24
